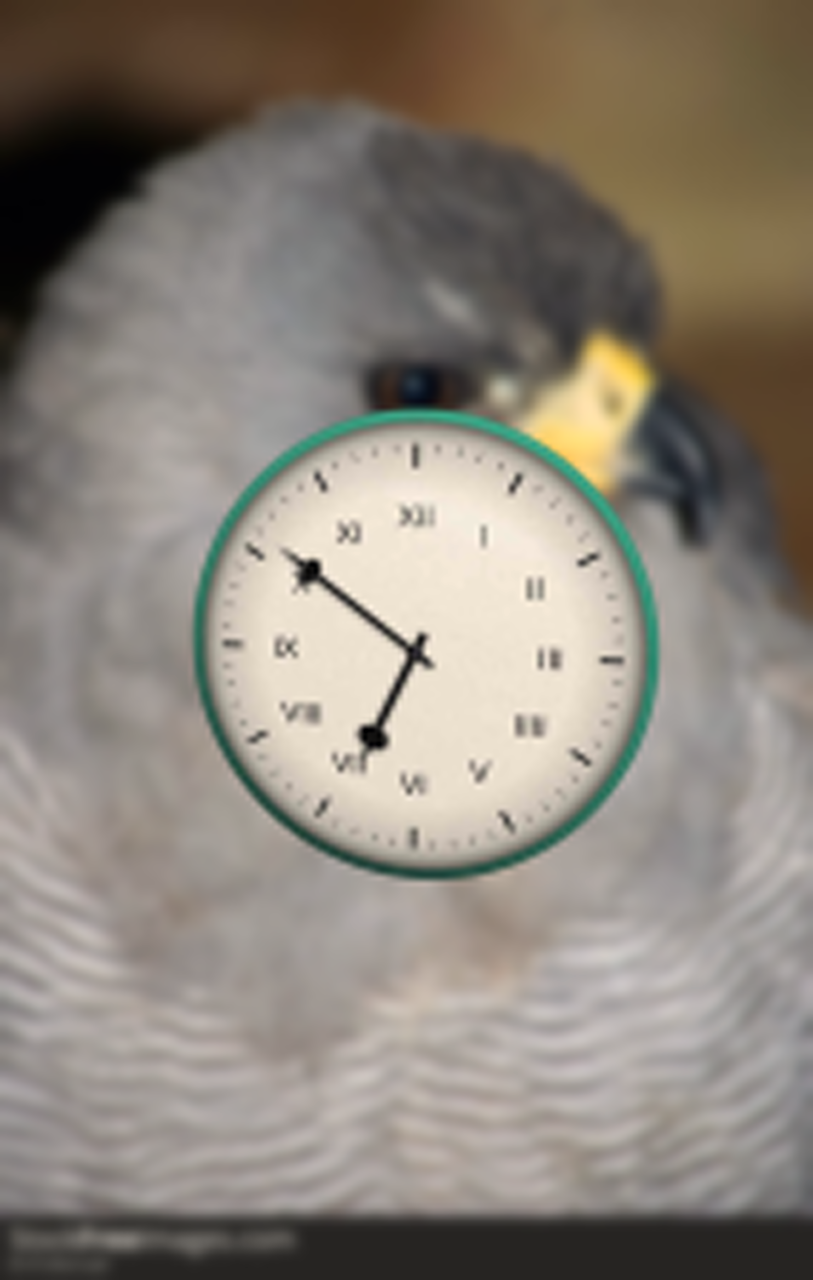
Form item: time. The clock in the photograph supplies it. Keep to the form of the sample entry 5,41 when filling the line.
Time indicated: 6,51
